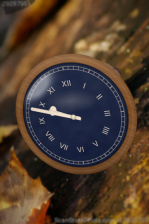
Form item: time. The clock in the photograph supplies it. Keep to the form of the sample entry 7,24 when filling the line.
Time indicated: 9,48
